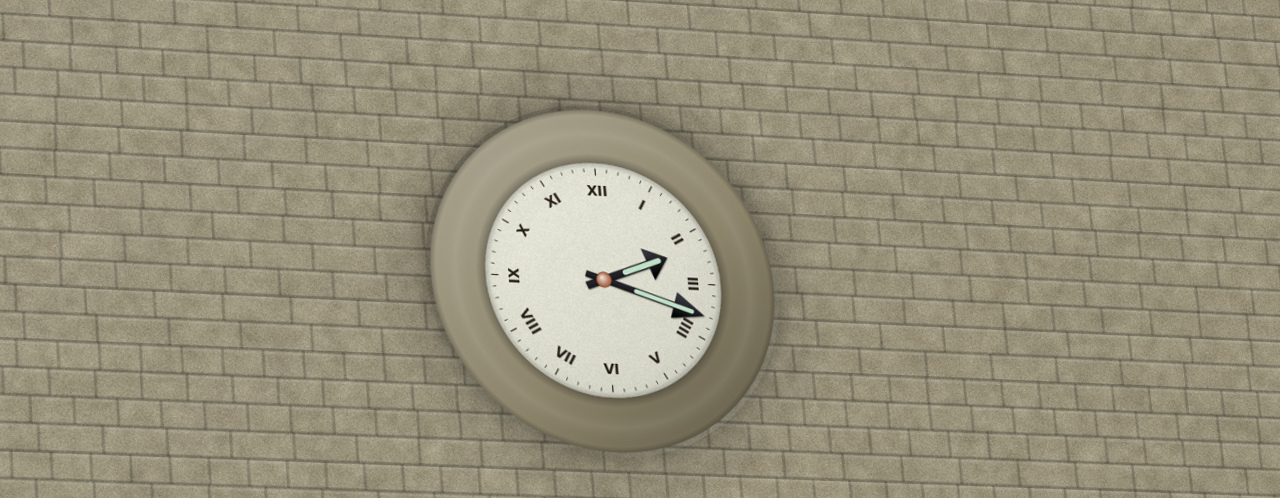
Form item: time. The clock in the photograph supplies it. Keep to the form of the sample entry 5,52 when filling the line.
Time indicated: 2,18
